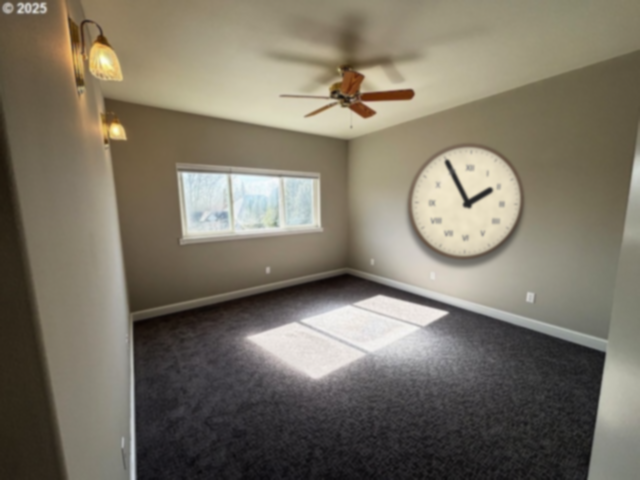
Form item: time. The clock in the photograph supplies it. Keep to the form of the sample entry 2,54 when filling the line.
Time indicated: 1,55
